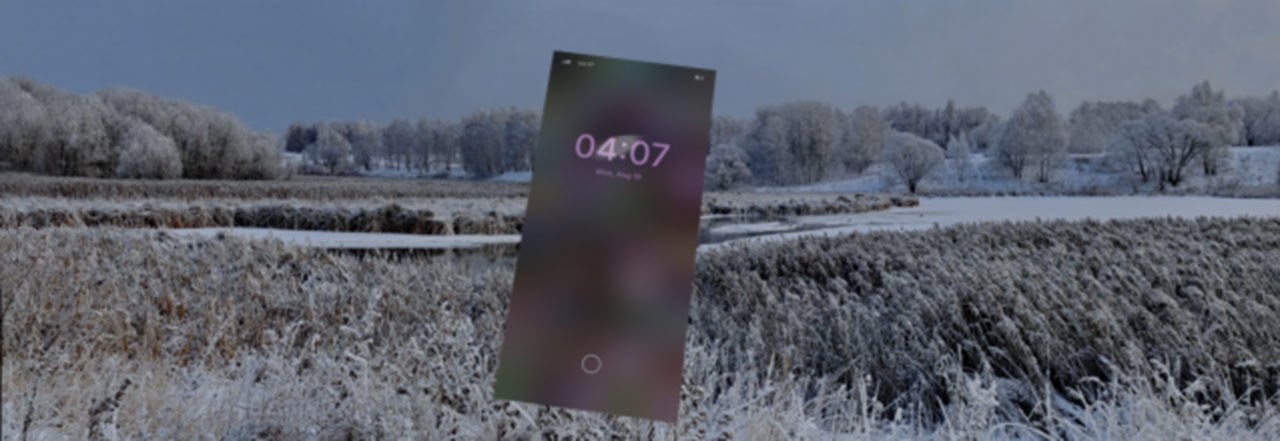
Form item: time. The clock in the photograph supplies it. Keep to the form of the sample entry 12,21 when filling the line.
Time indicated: 4,07
